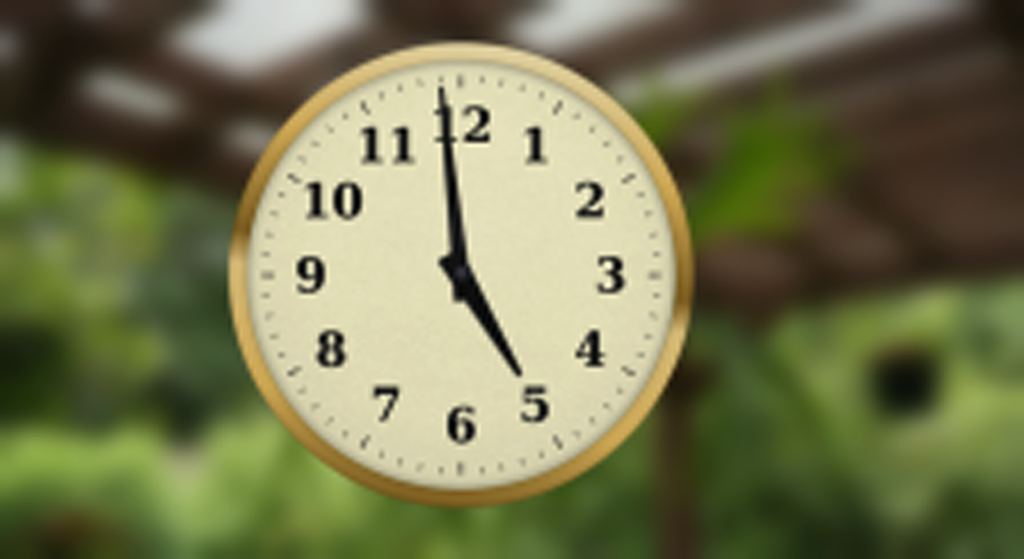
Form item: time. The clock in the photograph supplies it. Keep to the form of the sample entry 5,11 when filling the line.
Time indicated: 4,59
